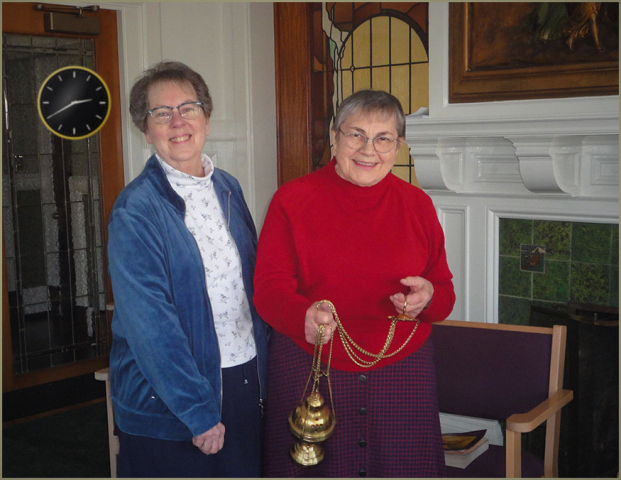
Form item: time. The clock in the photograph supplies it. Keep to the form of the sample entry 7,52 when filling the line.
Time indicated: 2,40
